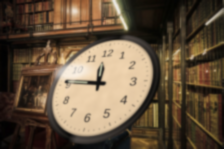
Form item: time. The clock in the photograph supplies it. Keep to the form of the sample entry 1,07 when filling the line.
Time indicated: 11,46
